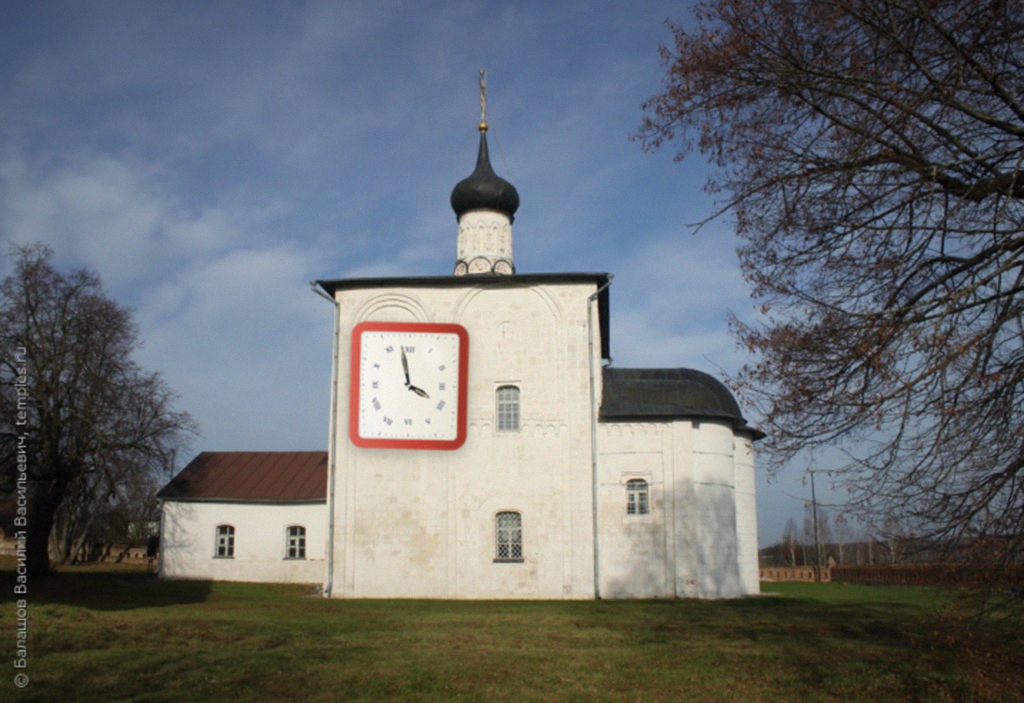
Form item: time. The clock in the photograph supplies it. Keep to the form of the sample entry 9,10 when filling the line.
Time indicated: 3,58
